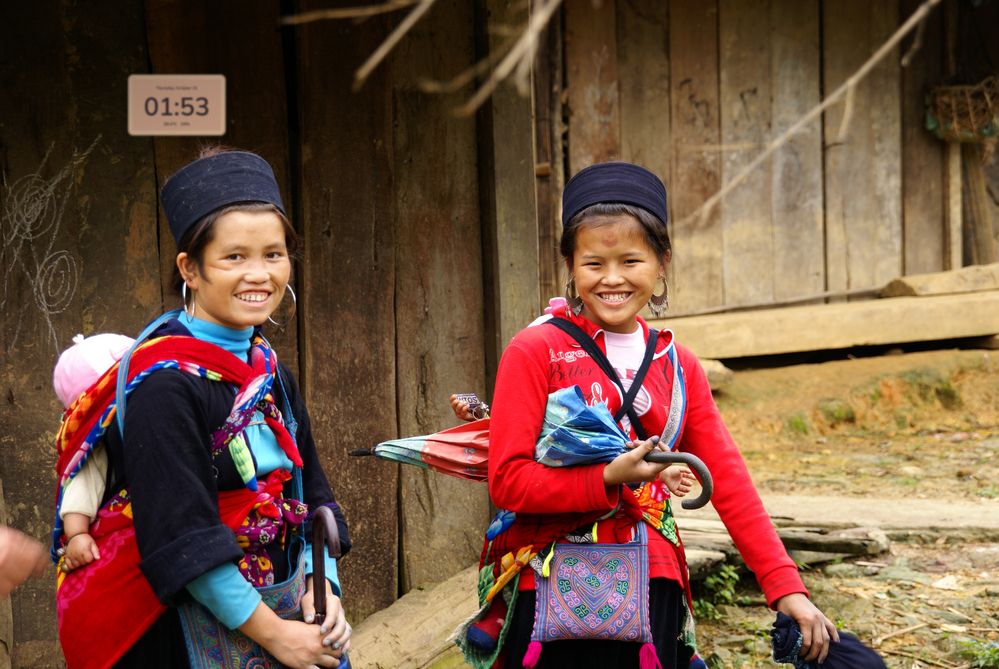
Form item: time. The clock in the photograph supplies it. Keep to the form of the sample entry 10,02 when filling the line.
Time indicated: 1,53
